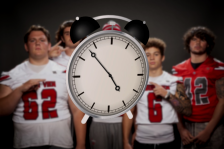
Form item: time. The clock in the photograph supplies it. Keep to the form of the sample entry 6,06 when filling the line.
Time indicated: 4,53
